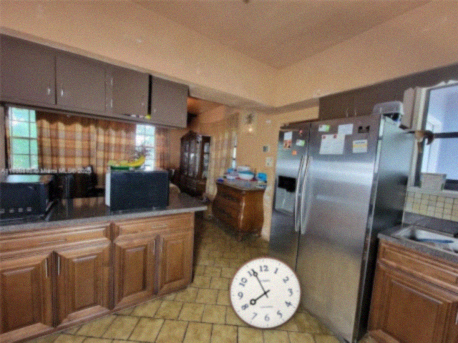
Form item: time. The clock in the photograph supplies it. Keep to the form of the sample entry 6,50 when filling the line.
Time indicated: 7,56
